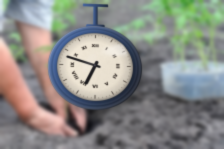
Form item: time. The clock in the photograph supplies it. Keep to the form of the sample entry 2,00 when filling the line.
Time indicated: 6,48
